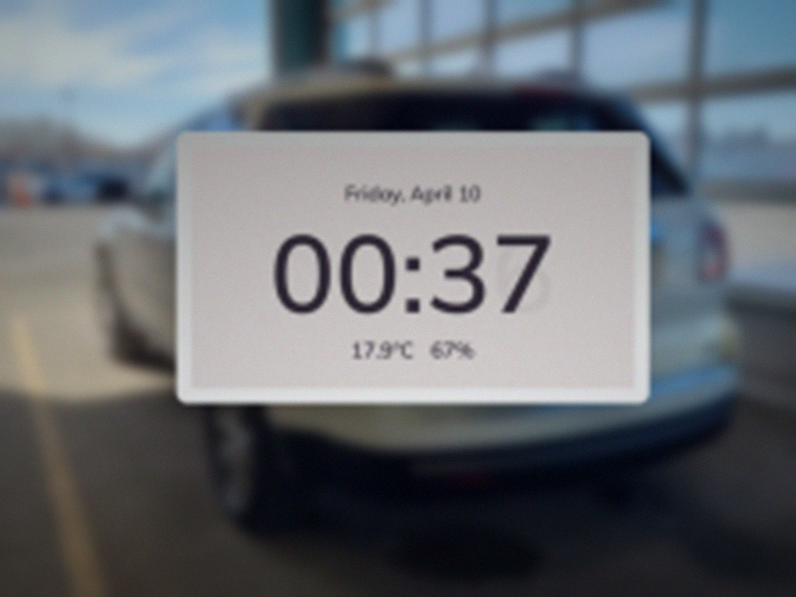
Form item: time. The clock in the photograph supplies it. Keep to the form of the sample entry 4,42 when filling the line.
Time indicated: 0,37
